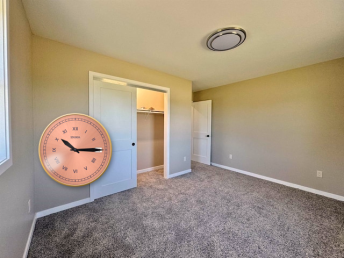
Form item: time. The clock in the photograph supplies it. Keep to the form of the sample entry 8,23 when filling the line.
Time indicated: 10,15
